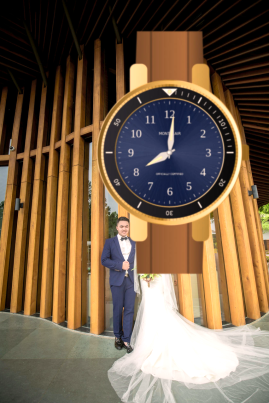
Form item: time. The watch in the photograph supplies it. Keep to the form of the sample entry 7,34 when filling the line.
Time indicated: 8,01
